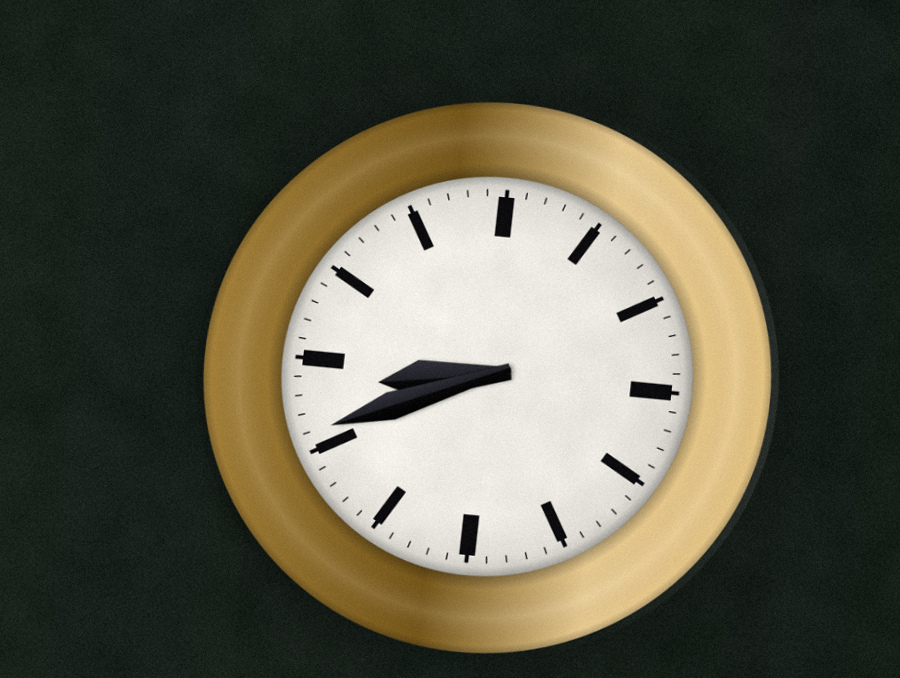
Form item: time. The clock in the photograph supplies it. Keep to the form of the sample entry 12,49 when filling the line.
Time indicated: 8,41
